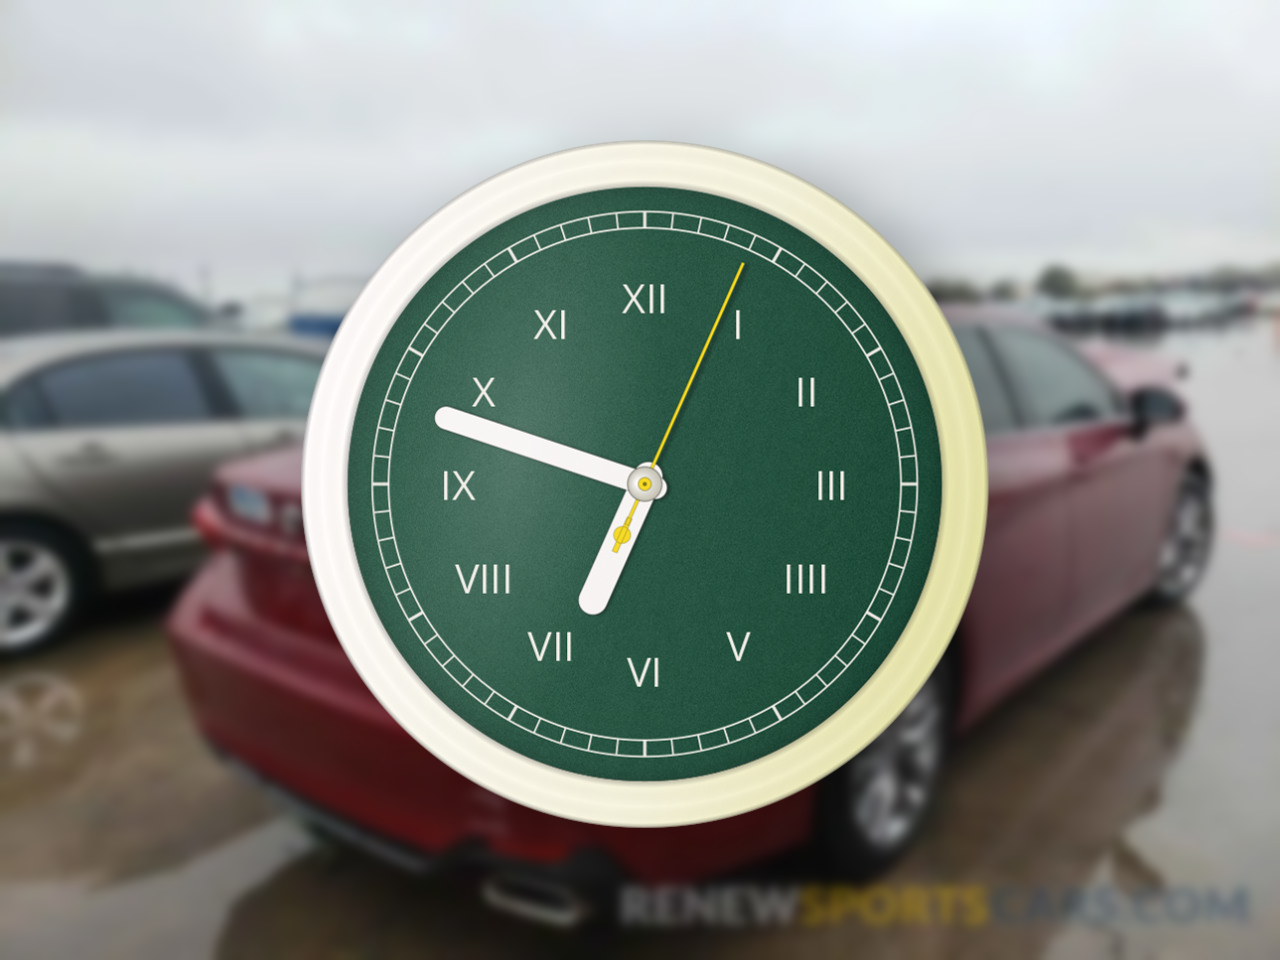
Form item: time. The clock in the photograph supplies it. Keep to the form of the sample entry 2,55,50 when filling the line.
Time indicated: 6,48,04
